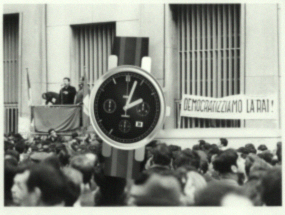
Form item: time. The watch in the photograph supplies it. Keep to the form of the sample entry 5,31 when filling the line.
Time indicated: 2,03
